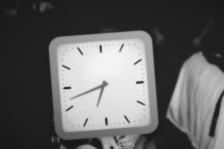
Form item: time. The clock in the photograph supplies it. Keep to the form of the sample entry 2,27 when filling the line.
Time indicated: 6,42
